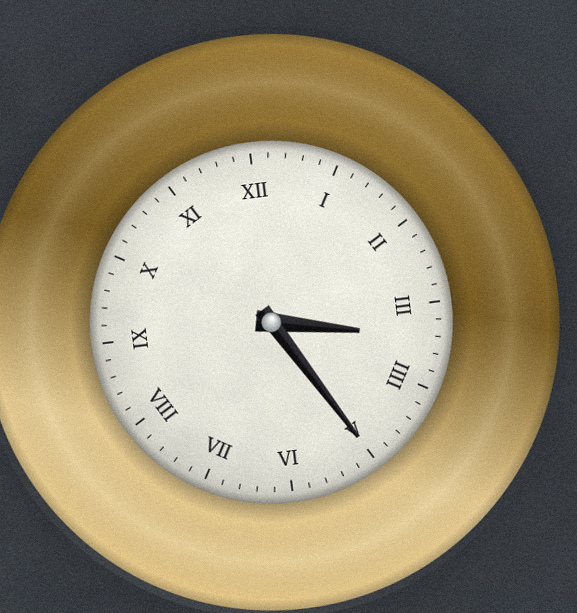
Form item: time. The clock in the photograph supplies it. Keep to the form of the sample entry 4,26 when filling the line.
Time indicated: 3,25
